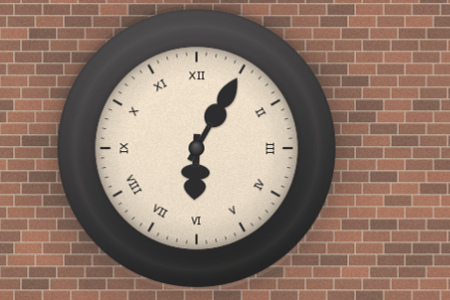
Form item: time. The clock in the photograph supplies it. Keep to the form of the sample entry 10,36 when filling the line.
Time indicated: 6,05
